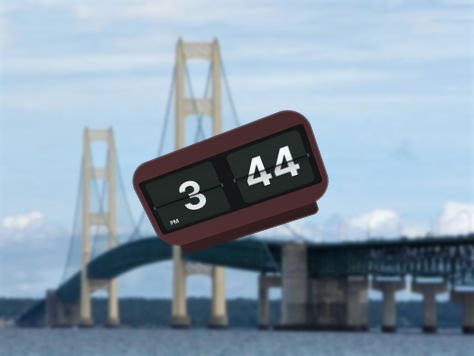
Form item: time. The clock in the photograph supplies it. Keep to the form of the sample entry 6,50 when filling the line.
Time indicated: 3,44
